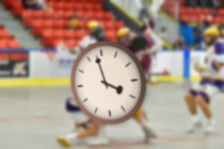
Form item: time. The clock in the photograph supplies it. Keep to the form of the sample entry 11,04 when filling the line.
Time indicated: 3,58
